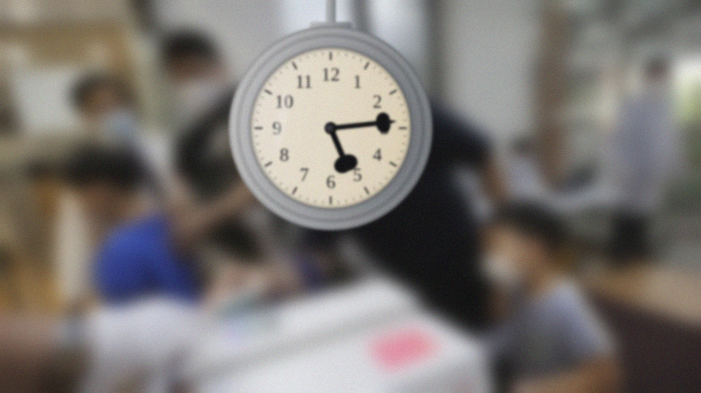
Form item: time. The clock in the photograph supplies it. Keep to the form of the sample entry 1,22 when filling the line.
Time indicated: 5,14
